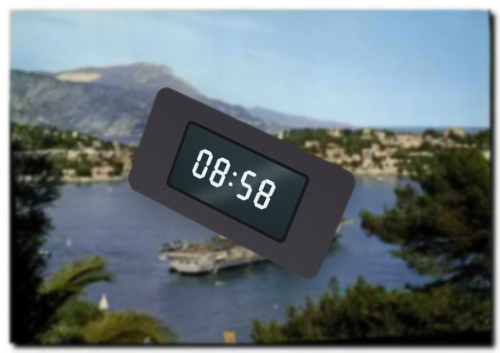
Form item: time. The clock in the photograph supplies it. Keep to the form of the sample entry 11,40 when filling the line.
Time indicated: 8,58
